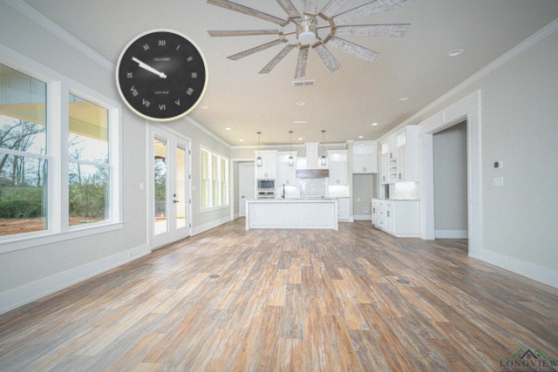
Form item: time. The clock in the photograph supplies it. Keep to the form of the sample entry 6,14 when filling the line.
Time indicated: 9,50
